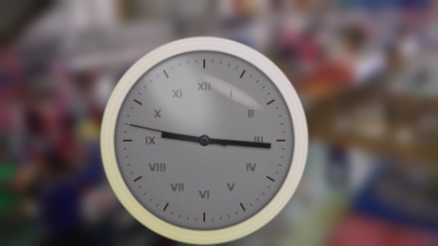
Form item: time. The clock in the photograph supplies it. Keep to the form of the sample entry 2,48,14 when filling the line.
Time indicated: 9,15,47
